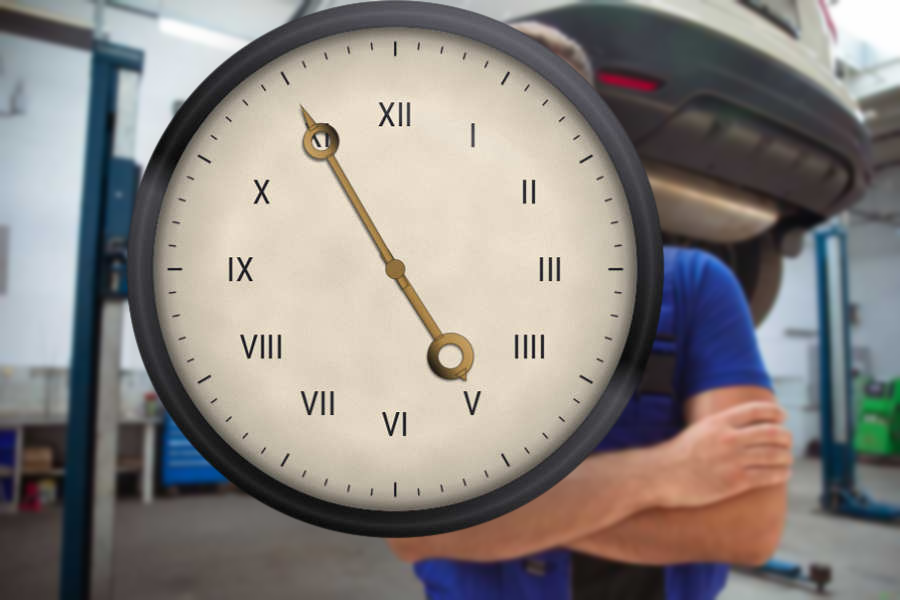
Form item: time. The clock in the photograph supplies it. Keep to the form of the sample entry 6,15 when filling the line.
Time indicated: 4,55
